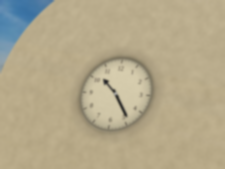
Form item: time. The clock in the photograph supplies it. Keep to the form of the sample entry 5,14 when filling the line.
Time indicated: 10,24
